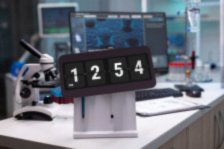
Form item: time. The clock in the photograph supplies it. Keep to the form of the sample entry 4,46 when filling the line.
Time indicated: 12,54
